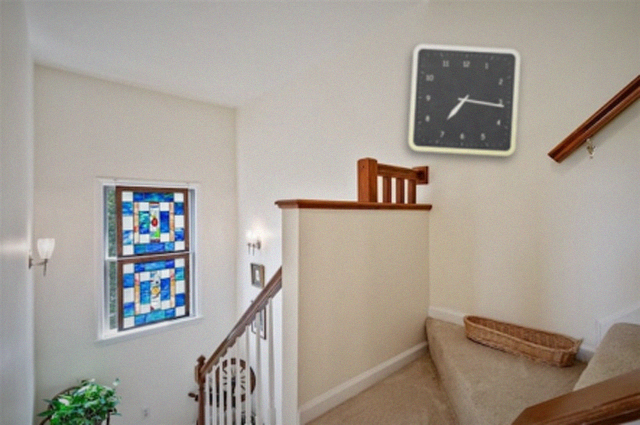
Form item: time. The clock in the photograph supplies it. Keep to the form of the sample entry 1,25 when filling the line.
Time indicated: 7,16
